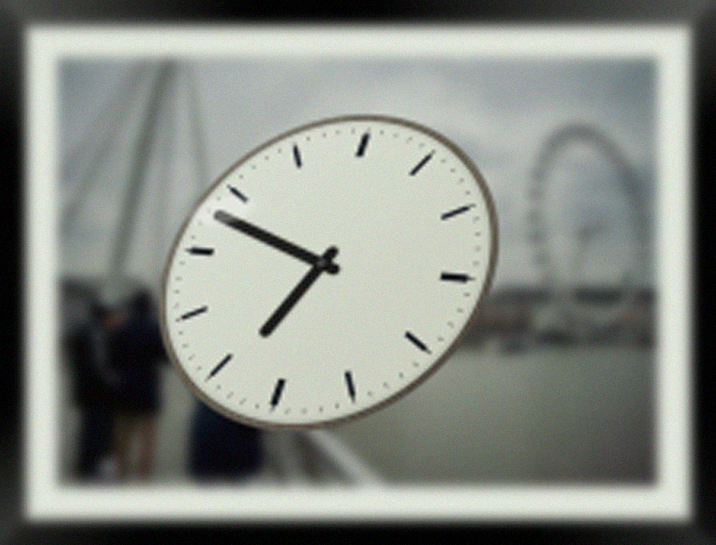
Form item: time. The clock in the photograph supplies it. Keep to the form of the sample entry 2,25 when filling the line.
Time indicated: 6,48
